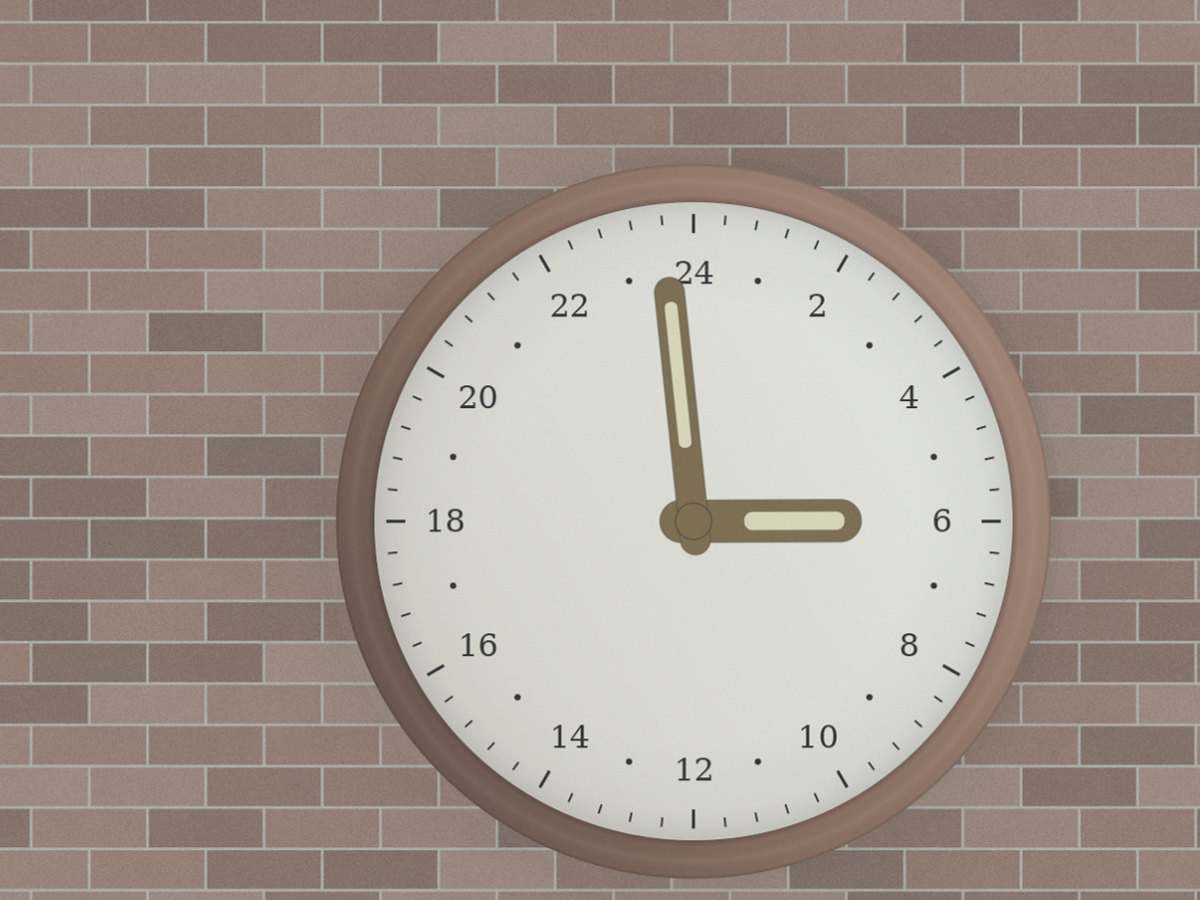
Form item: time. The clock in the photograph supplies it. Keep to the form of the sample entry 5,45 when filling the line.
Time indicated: 5,59
